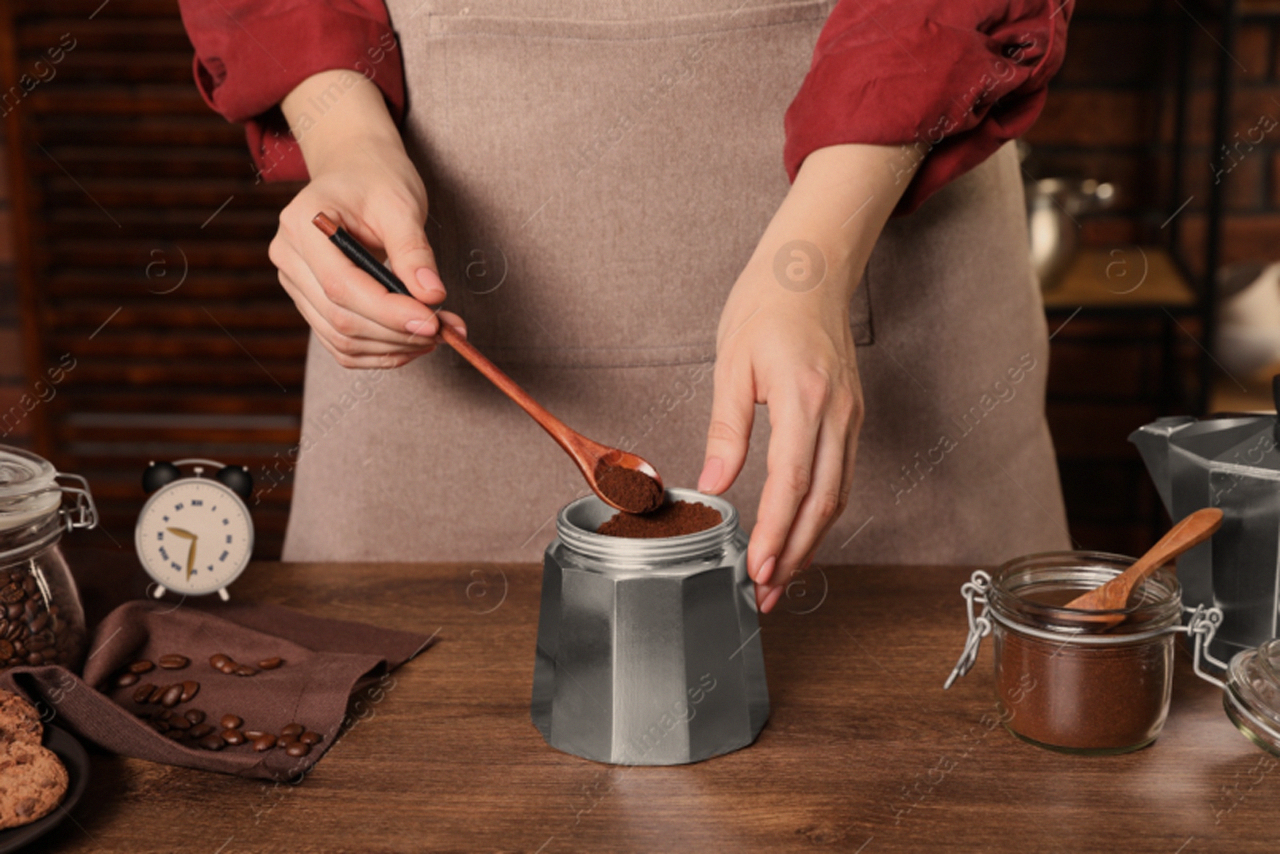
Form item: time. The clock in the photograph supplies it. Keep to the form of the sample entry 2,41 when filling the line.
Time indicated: 9,31
